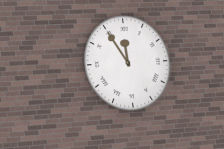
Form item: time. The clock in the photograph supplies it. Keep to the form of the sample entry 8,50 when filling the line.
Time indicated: 11,55
